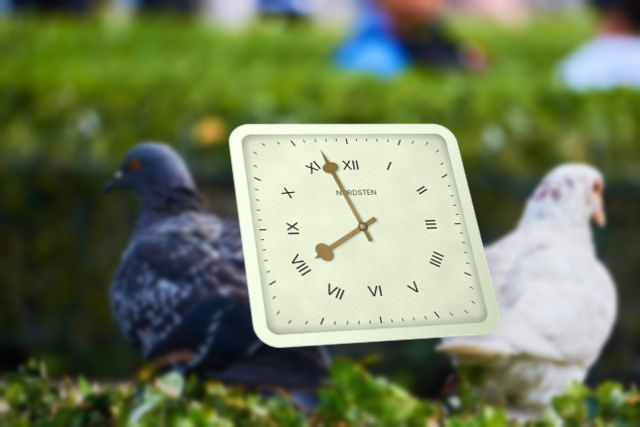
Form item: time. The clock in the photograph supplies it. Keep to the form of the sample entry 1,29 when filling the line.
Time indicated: 7,57
